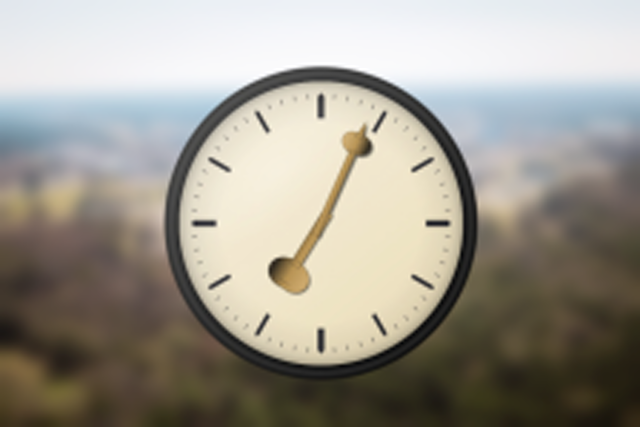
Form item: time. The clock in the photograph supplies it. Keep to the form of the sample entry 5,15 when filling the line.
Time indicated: 7,04
